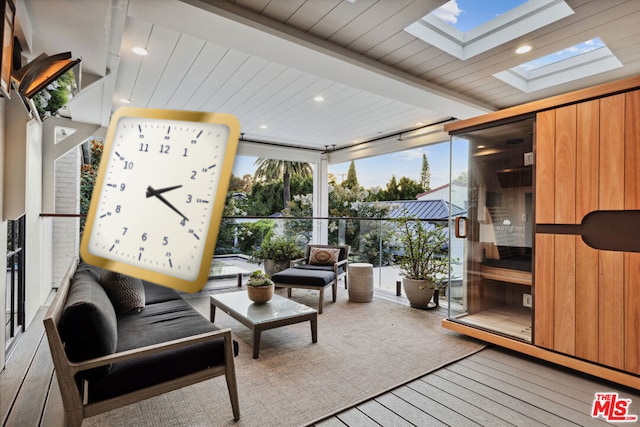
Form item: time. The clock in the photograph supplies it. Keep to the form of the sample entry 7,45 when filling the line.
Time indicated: 2,19
